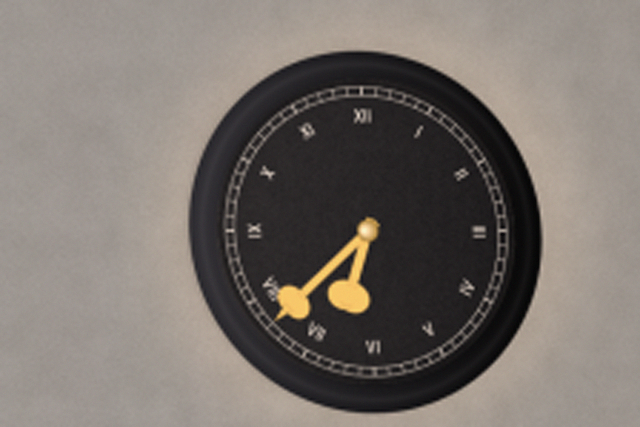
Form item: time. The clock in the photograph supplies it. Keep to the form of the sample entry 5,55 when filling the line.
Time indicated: 6,38
